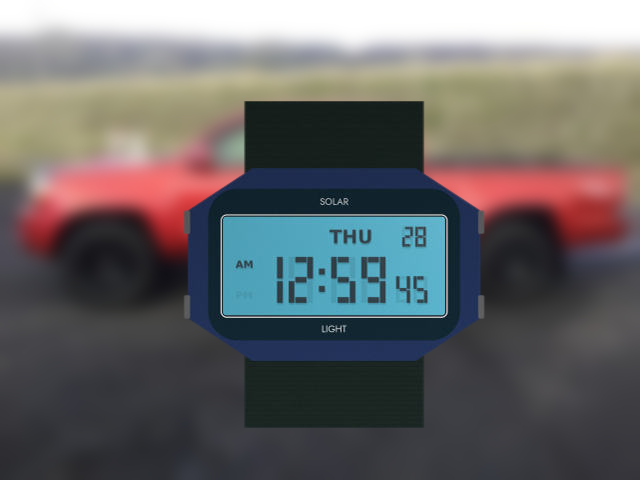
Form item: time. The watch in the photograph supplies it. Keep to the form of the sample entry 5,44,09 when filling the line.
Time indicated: 12,59,45
